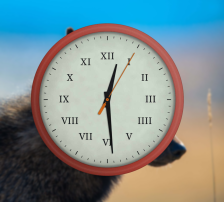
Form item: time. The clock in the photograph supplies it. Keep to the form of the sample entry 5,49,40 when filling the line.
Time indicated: 12,29,05
